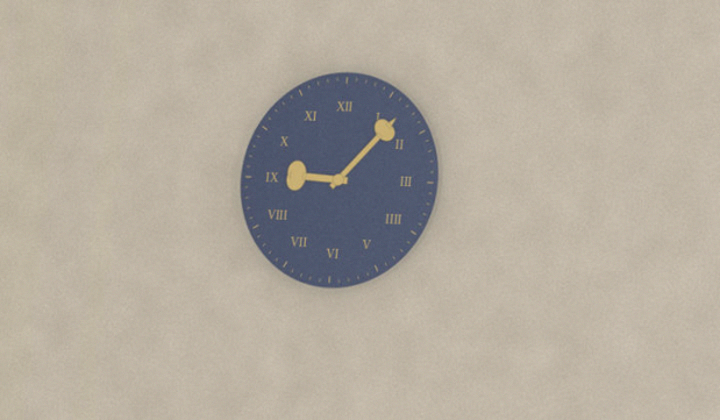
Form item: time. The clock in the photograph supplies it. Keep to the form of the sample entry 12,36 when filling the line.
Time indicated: 9,07
